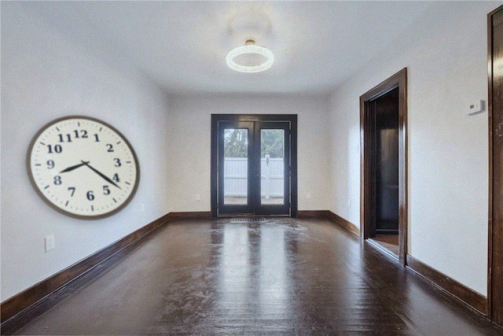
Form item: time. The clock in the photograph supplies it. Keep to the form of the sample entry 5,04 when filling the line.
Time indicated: 8,22
